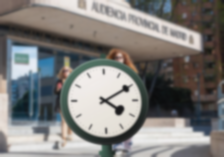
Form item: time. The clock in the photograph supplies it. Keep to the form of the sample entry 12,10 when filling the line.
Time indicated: 4,10
